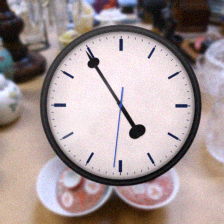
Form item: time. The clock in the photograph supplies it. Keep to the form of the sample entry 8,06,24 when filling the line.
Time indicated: 4,54,31
